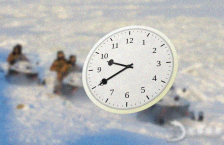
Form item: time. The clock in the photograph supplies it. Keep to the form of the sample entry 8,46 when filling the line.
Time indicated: 9,40
